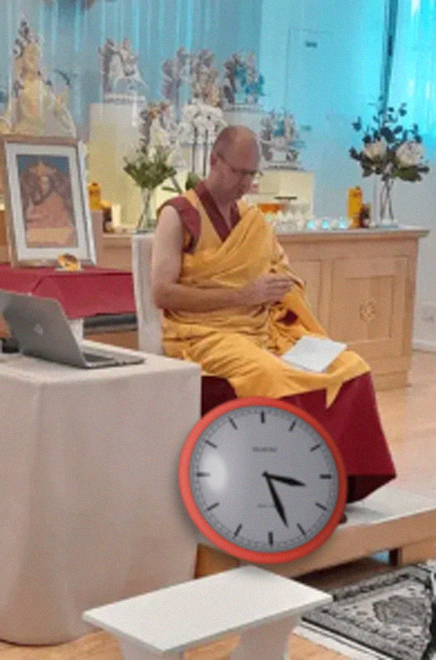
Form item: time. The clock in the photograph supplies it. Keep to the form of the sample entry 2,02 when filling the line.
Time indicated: 3,27
